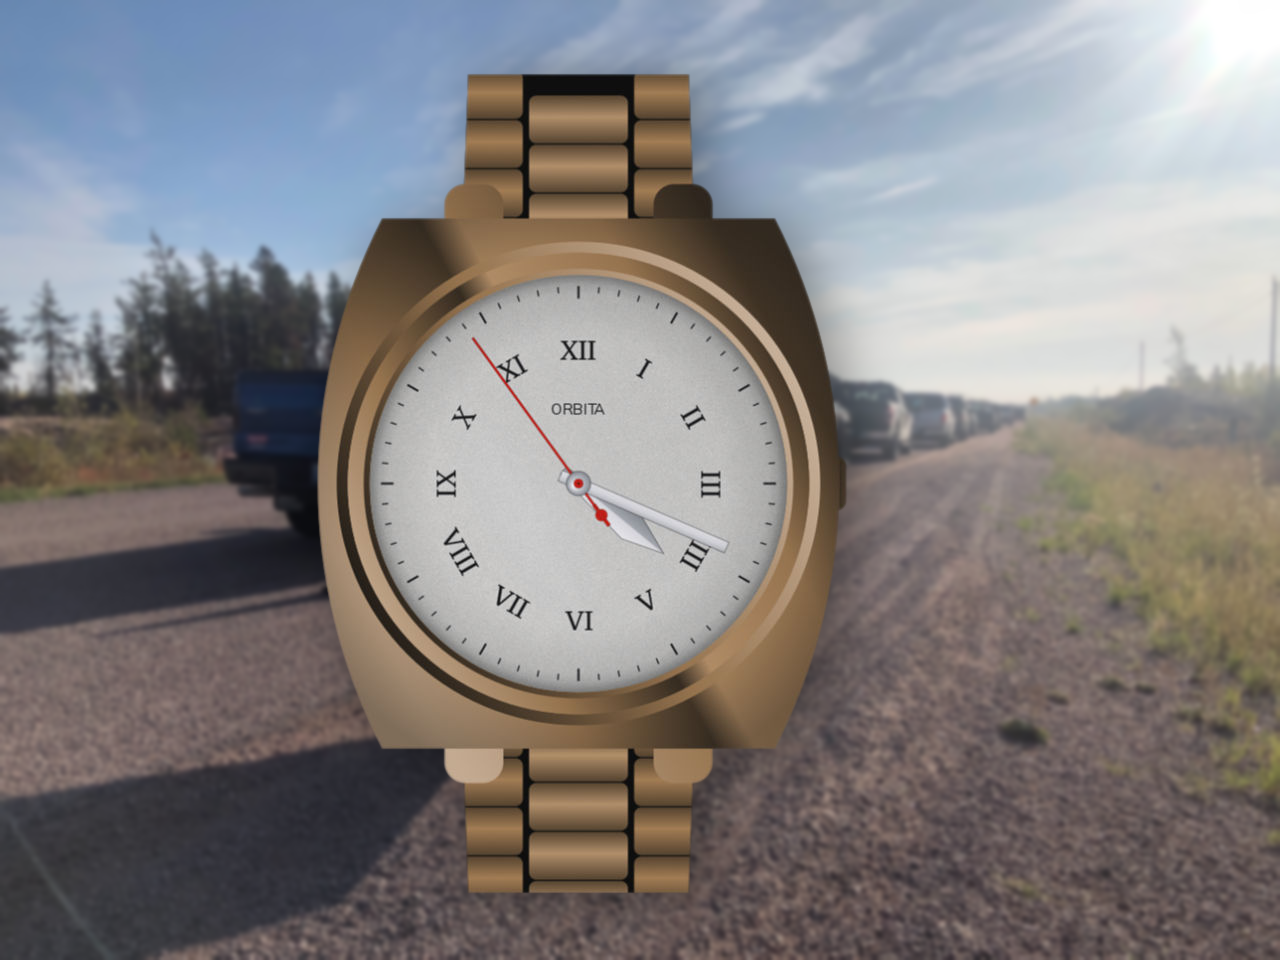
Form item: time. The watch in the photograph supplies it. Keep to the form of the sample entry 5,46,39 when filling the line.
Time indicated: 4,18,54
